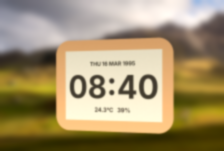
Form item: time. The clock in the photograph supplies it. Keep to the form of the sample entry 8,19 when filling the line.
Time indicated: 8,40
